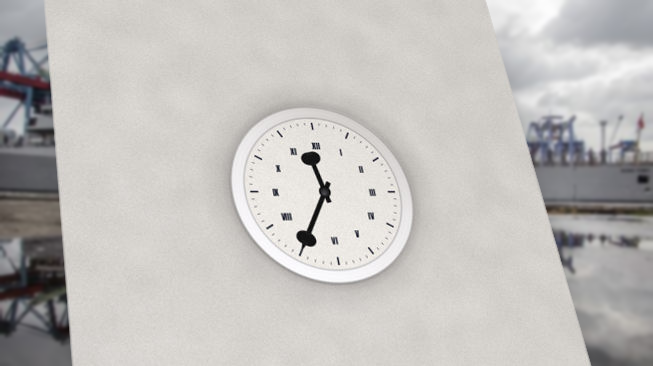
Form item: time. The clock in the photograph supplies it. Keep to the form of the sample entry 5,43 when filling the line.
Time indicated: 11,35
